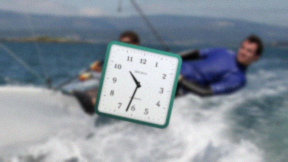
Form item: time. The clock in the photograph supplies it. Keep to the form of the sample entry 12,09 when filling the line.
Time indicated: 10,32
